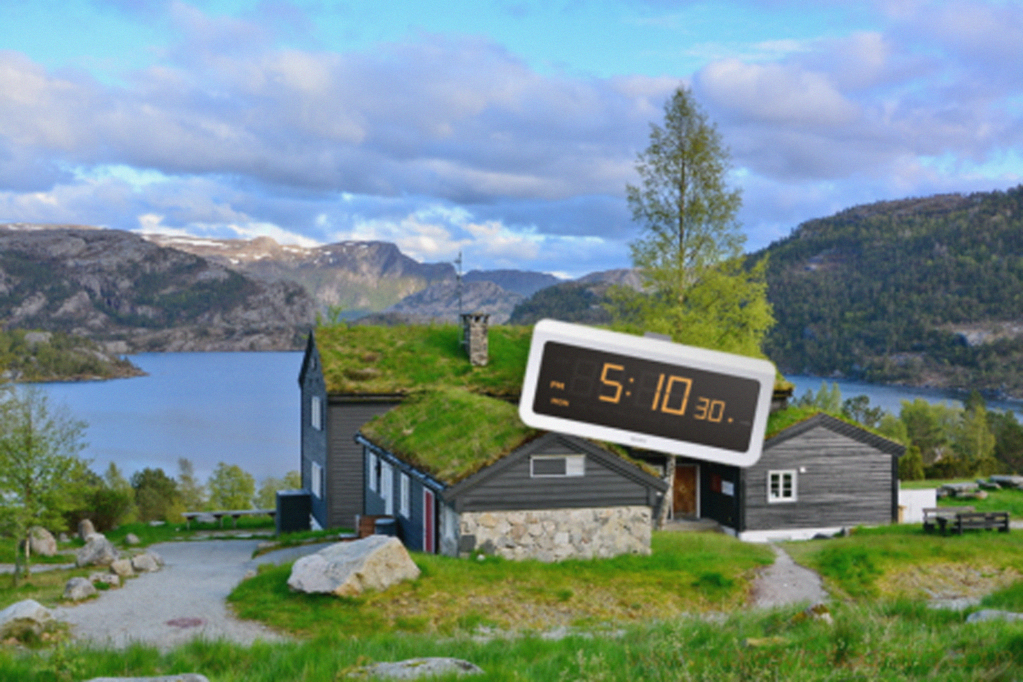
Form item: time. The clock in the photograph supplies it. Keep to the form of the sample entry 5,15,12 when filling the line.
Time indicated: 5,10,30
